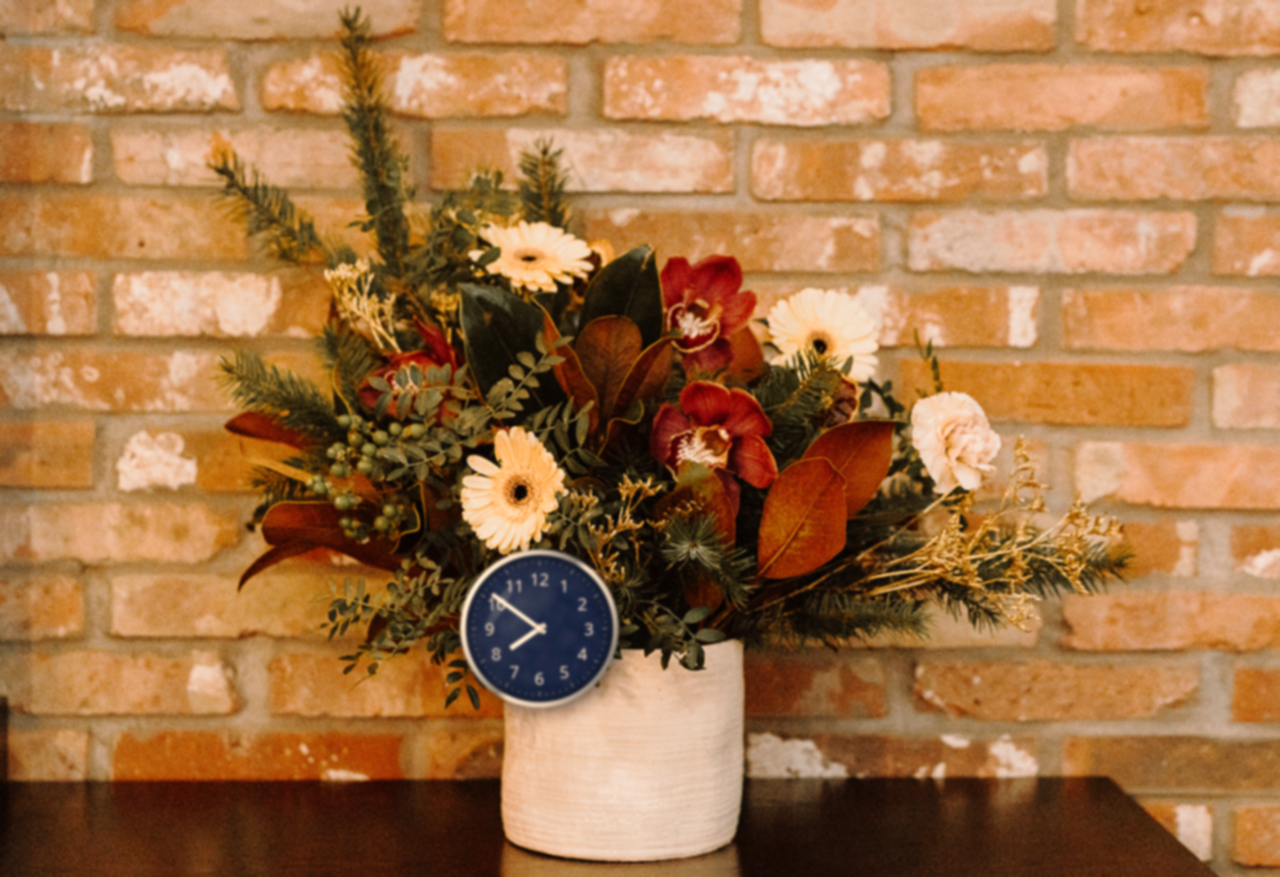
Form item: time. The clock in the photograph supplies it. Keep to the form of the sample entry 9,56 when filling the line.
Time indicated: 7,51
